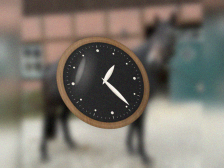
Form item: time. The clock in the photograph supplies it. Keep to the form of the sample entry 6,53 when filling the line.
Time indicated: 1,24
